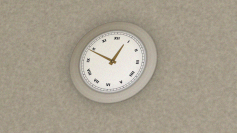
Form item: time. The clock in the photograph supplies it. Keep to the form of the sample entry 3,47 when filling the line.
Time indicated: 12,49
